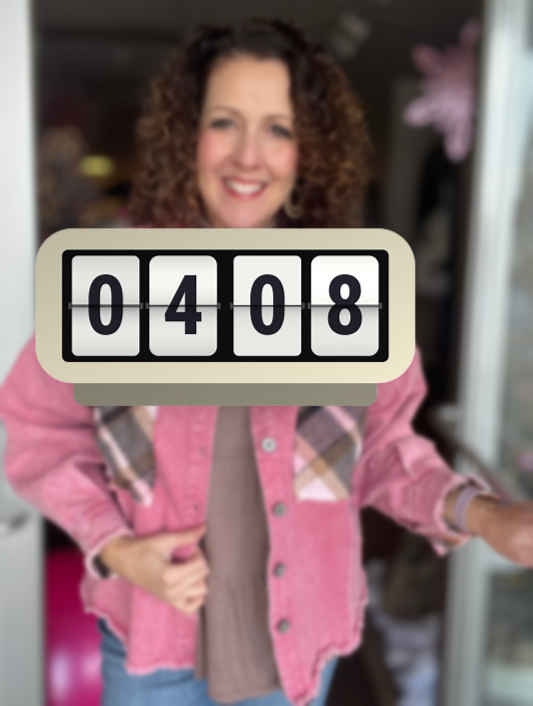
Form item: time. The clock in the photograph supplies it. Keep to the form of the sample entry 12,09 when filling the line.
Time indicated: 4,08
